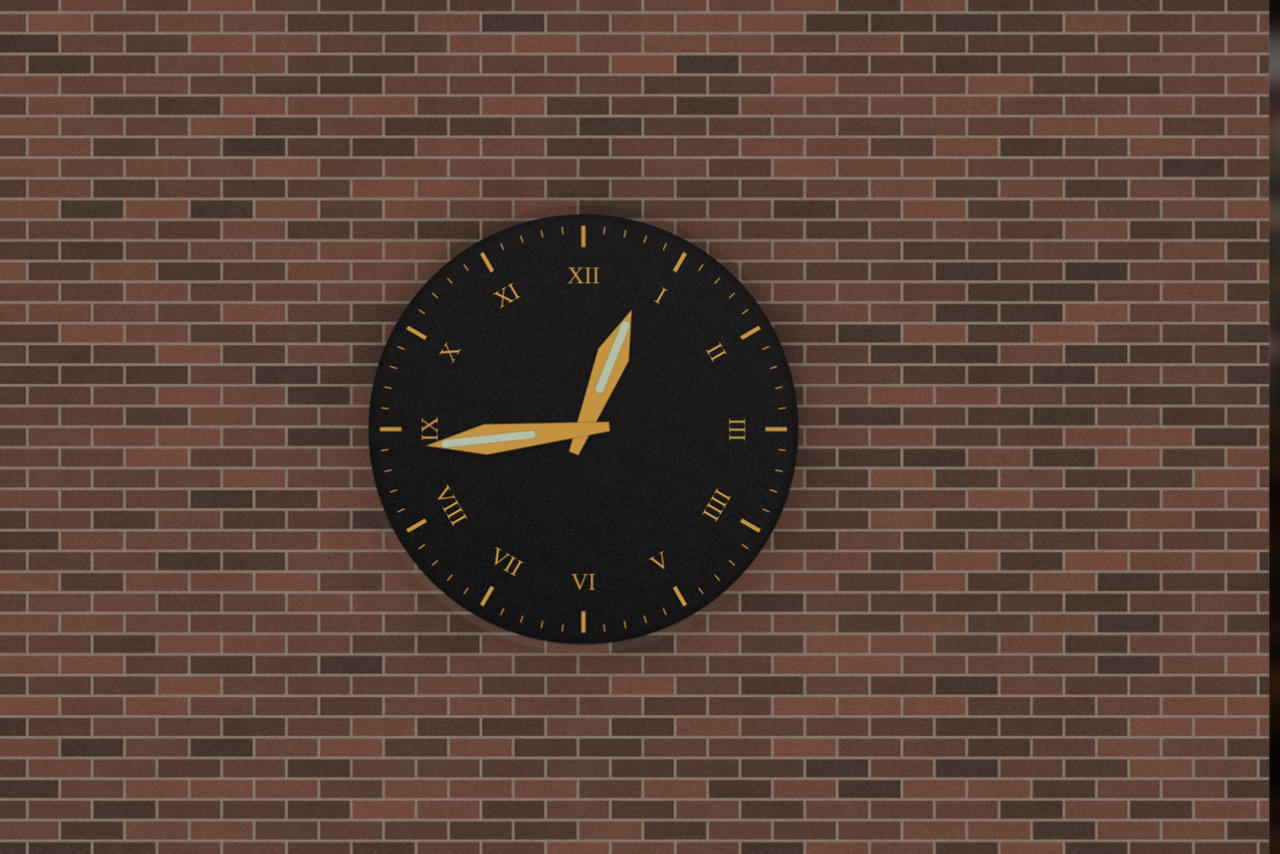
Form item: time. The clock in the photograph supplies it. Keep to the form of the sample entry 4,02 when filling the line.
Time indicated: 12,44
